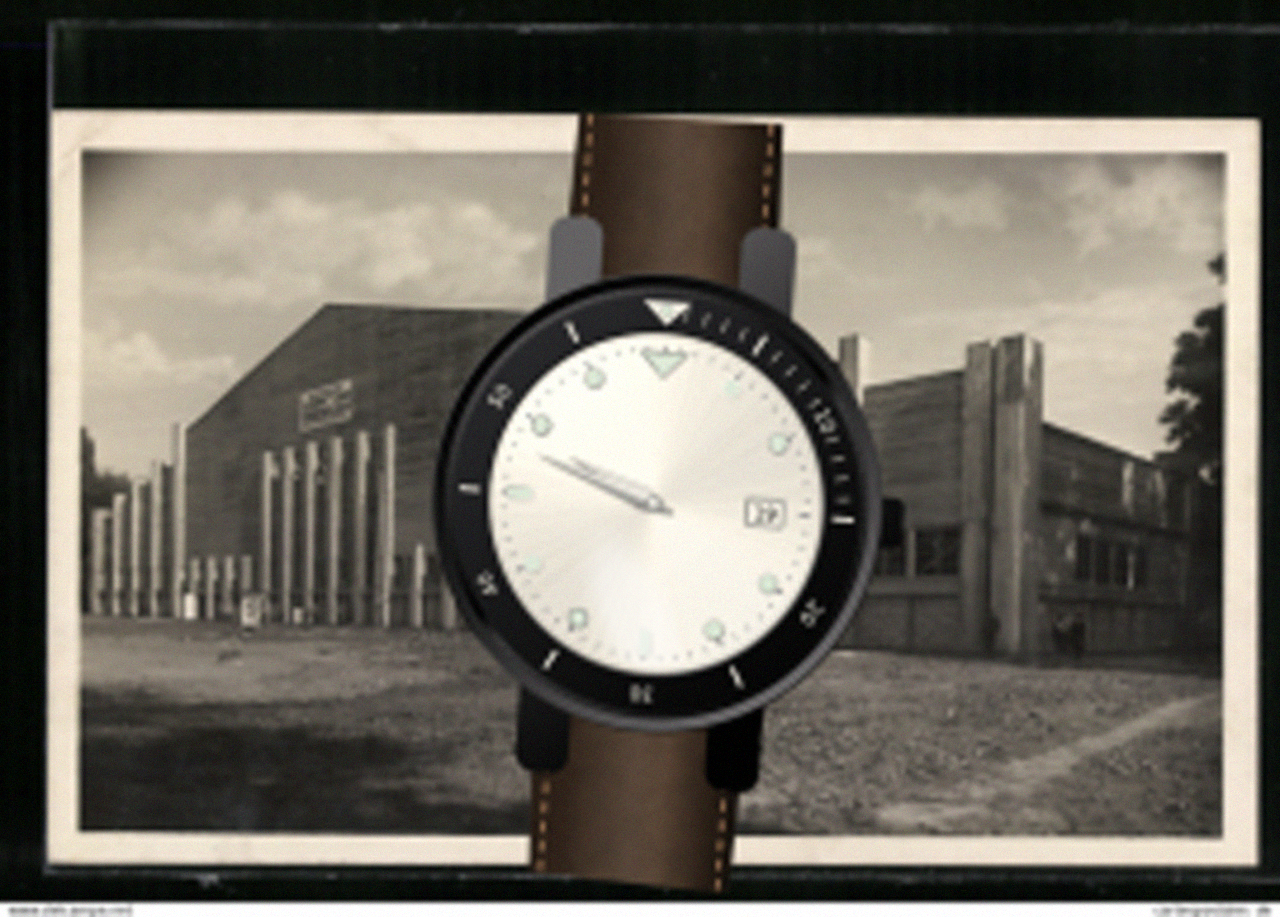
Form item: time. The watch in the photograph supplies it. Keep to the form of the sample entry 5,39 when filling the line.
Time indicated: 9,48
